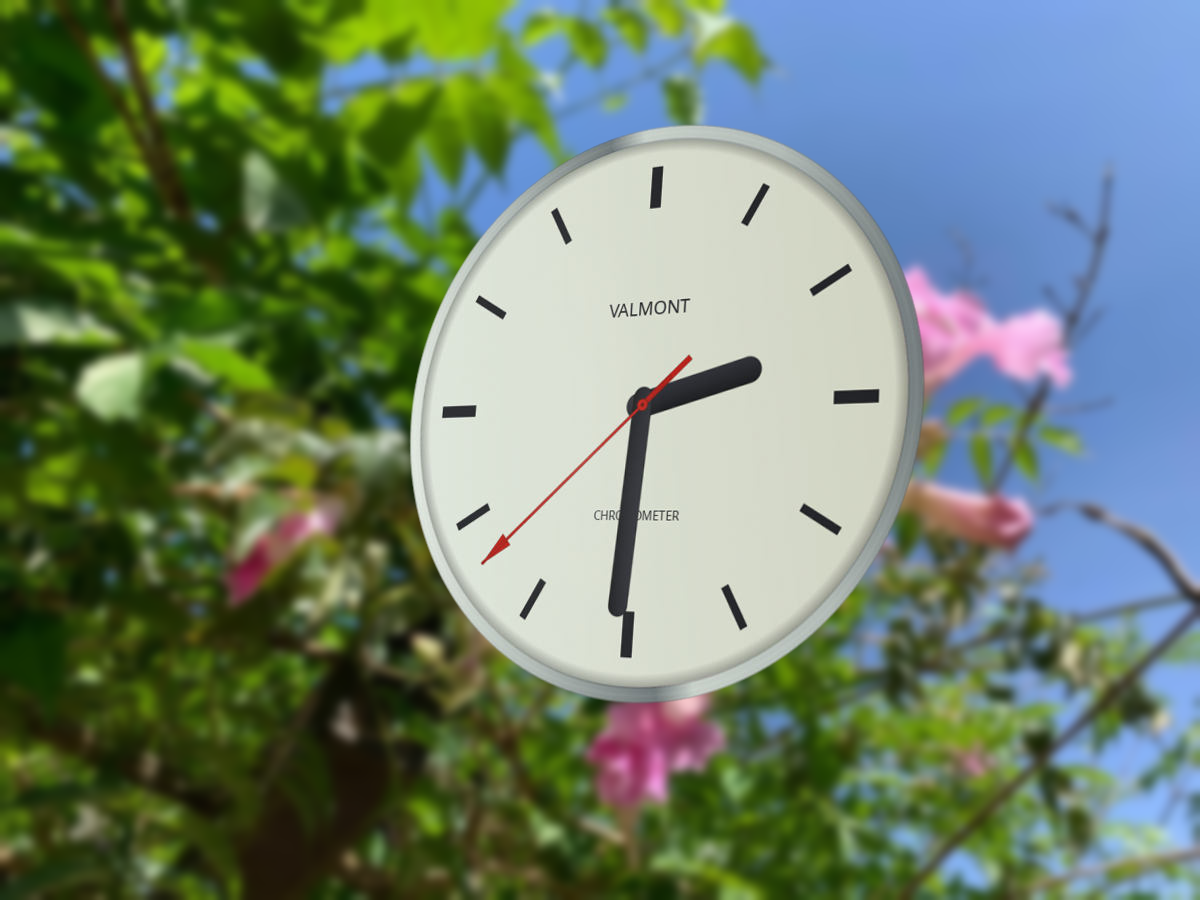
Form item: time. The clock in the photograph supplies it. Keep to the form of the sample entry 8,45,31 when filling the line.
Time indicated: 2,30,38
